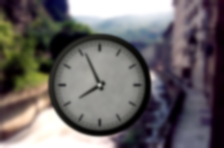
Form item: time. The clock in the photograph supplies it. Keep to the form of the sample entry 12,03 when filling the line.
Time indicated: 7,56
